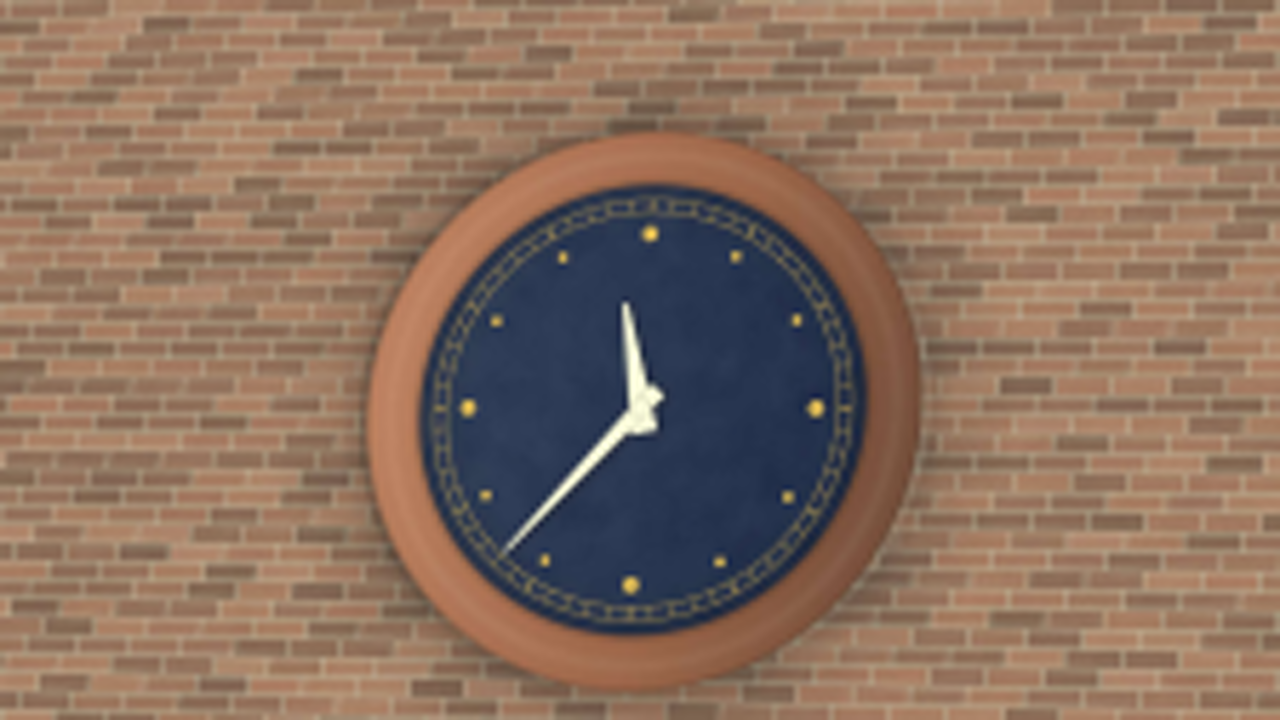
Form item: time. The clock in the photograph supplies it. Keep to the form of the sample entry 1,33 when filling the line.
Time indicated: 11,37
